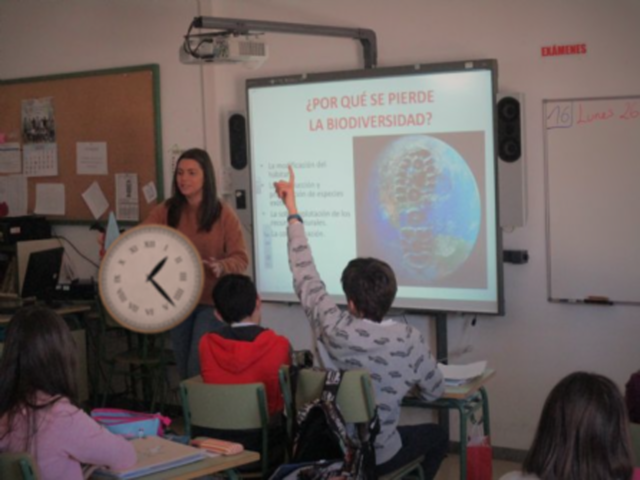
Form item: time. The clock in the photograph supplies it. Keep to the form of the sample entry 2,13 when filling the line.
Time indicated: 1,23
